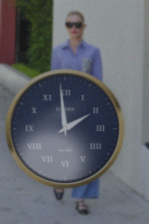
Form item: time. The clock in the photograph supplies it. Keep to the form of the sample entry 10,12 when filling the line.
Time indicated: 1,59
